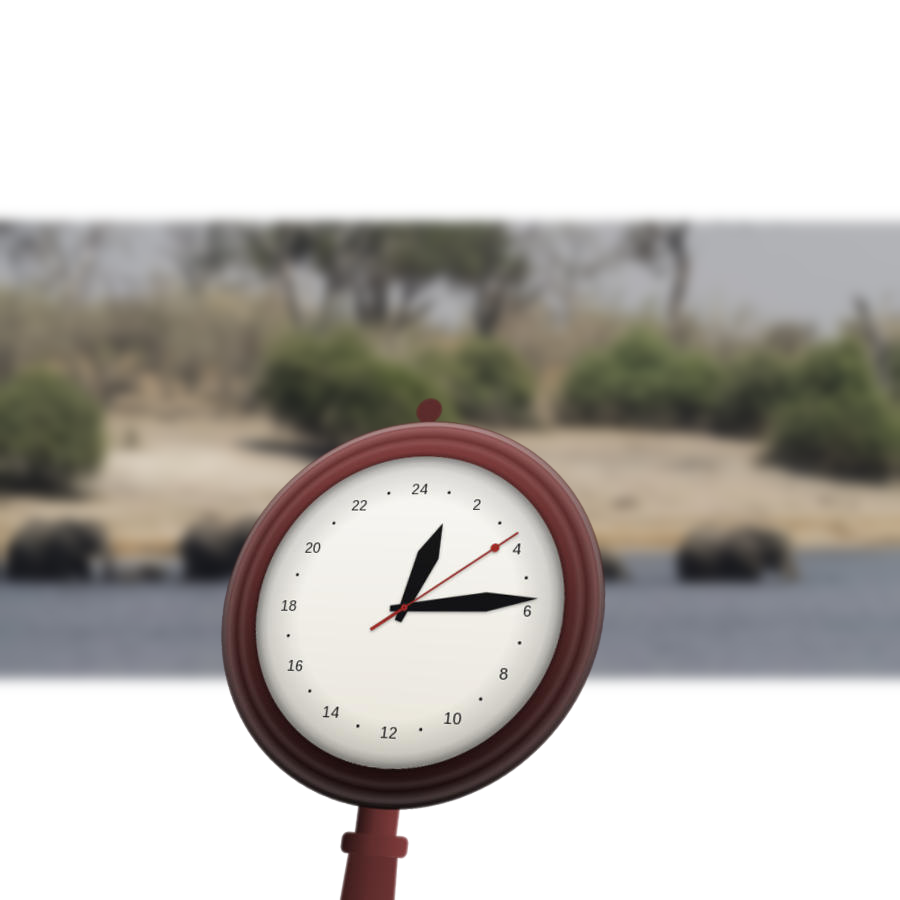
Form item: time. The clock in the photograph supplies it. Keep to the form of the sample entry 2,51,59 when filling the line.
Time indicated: 1,14,09
